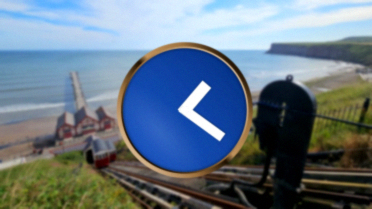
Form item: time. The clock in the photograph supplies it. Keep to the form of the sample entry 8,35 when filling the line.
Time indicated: 1,21
